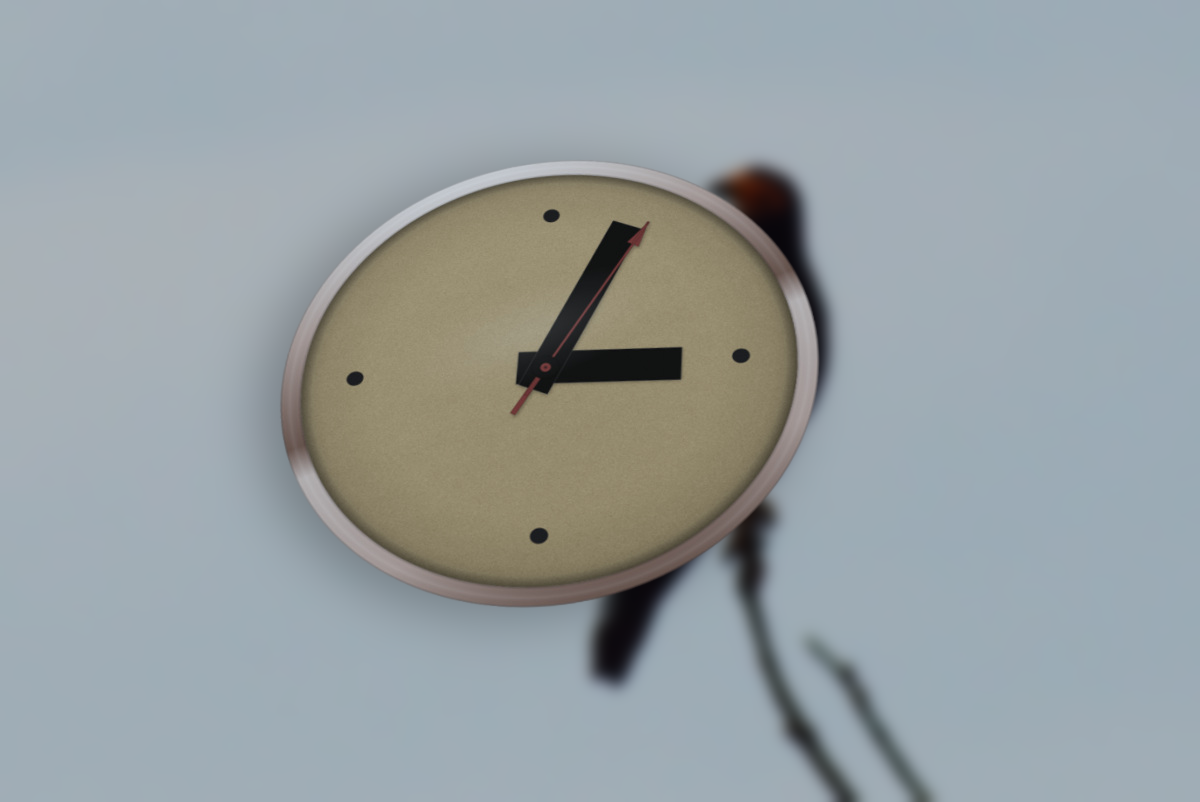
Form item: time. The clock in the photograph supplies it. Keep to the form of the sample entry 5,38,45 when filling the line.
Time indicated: 3,04,05
